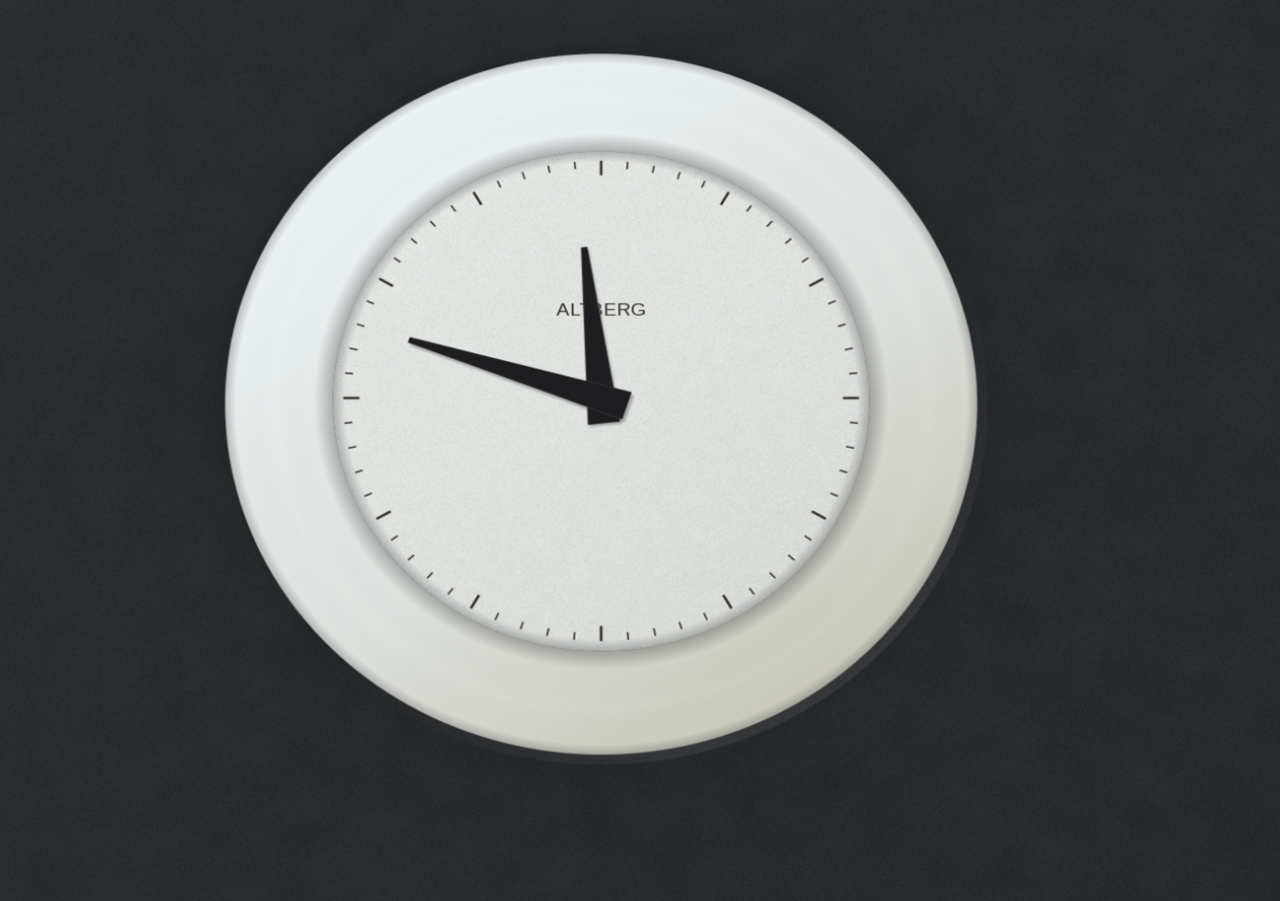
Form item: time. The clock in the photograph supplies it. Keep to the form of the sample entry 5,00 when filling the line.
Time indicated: 11,48
